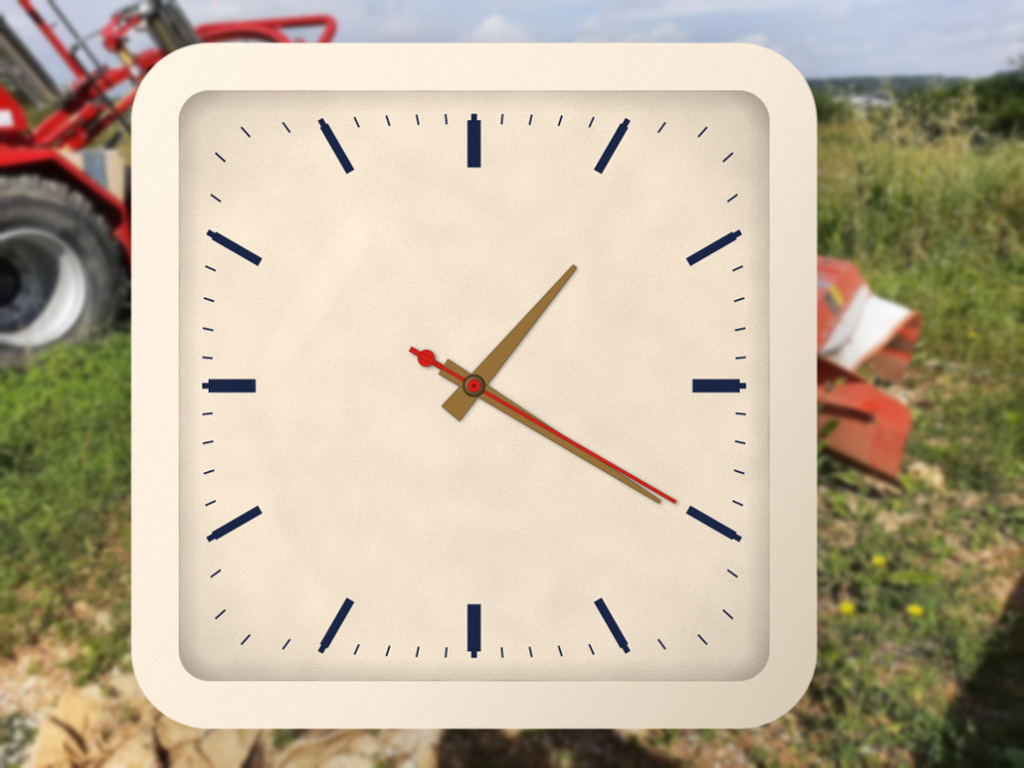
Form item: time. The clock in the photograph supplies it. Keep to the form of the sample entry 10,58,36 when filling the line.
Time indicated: 1,20,20
